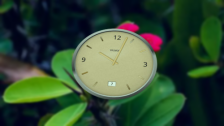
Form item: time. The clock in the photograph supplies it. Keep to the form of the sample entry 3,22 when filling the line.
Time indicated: 10,03
